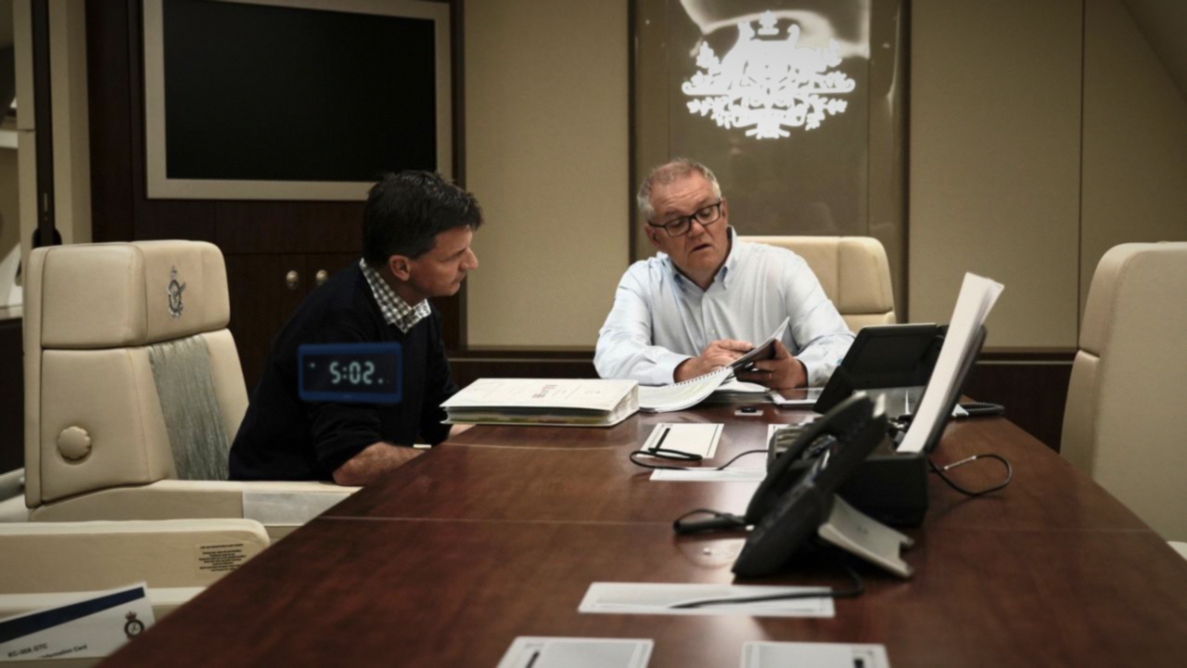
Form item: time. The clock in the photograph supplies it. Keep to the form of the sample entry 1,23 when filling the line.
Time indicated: 5,02
